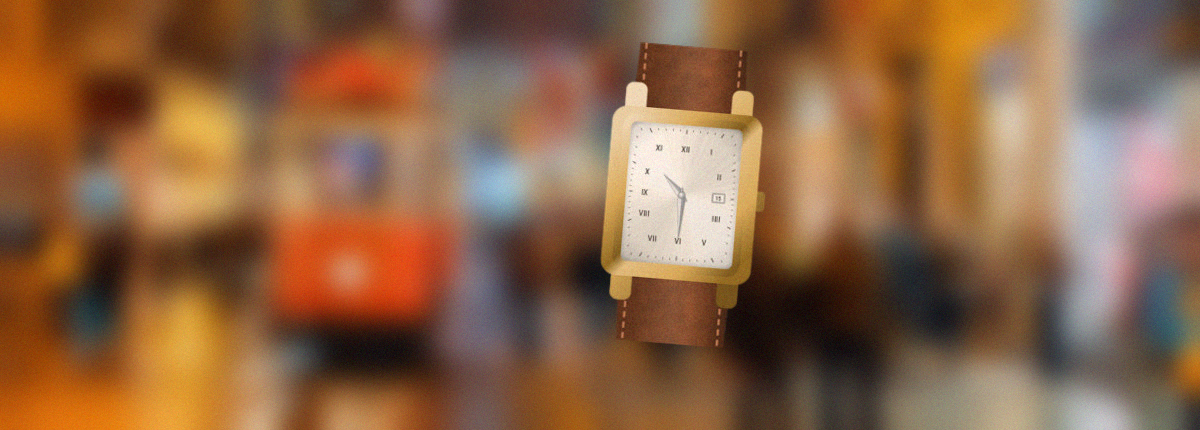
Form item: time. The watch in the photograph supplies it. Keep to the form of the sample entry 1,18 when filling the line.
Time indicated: 10,30
